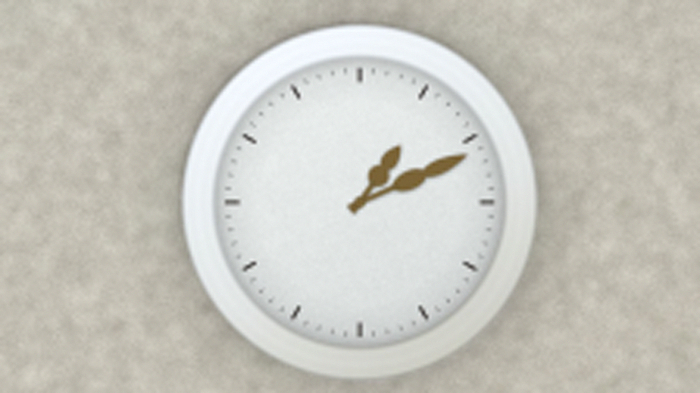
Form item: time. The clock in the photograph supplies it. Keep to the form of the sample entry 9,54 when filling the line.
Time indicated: 1,11
